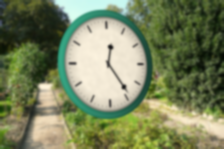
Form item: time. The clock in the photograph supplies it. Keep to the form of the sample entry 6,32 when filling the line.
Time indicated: 12,24
